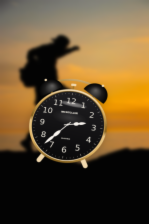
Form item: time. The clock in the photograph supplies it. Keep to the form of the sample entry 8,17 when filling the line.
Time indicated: 2,37
